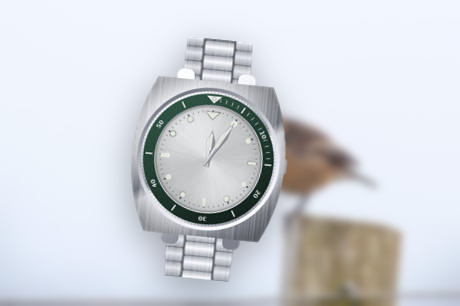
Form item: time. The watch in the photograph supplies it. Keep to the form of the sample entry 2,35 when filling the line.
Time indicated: 12,05
